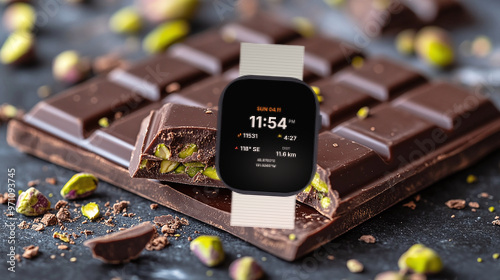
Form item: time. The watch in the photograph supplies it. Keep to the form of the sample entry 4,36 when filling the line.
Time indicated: 11,54
